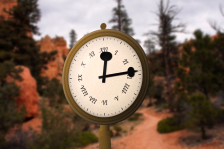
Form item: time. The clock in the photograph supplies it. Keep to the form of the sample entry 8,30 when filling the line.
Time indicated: 12,14
